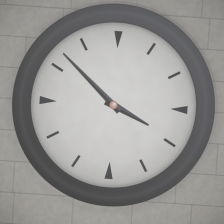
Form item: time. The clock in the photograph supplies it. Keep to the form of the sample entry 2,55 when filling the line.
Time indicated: 3,52
